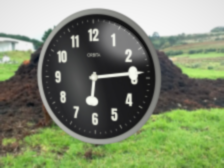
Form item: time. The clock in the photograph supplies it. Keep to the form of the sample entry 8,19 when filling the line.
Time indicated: 6,14
